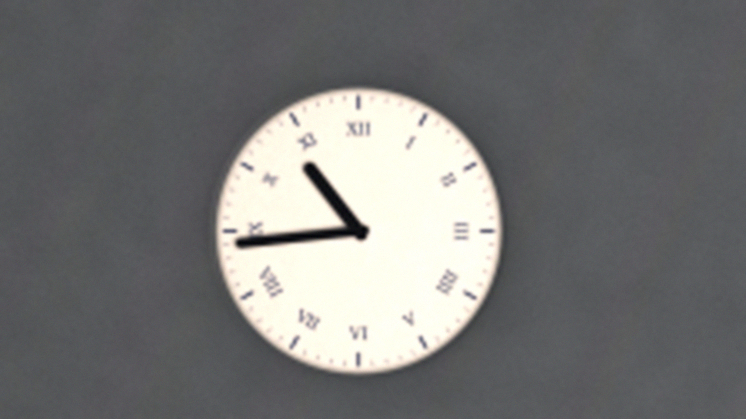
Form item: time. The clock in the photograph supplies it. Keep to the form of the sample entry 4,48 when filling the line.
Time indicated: 10,44
